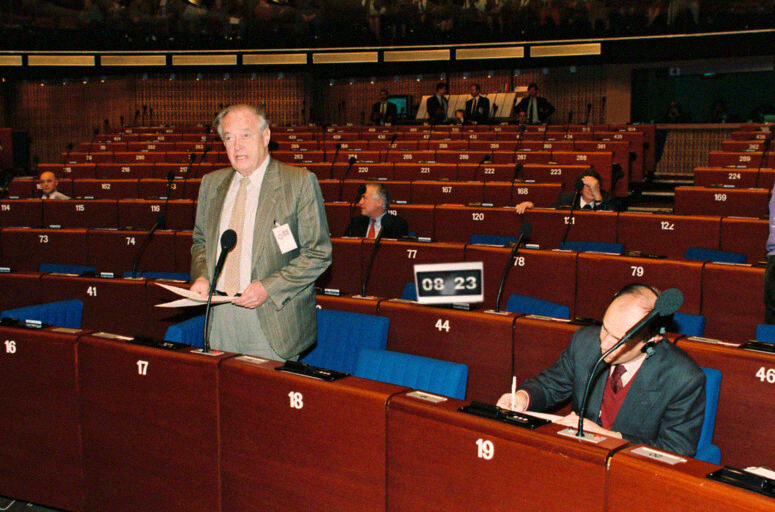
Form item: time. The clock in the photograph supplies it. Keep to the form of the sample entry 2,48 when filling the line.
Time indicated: 8,23
